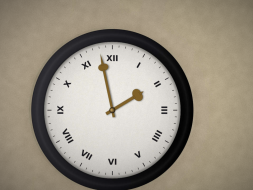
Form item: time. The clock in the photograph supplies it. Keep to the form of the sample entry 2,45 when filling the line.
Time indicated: 1,58
